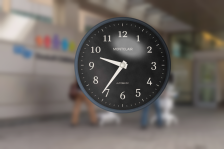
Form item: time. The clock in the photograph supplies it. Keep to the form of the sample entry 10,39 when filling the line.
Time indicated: 9,36
